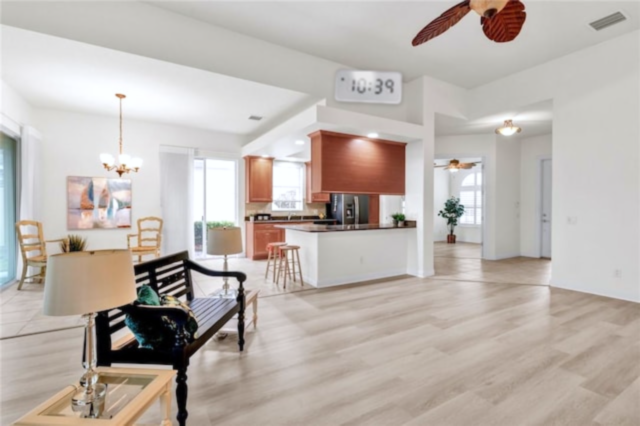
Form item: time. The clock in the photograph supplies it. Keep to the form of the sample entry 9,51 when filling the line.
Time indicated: 10,39
